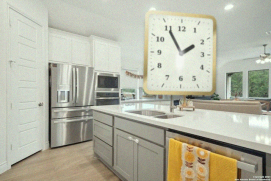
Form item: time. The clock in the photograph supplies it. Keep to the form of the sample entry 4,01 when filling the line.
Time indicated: 1,55
